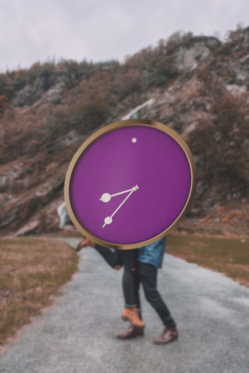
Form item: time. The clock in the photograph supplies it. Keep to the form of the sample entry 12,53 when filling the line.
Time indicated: 8,37
